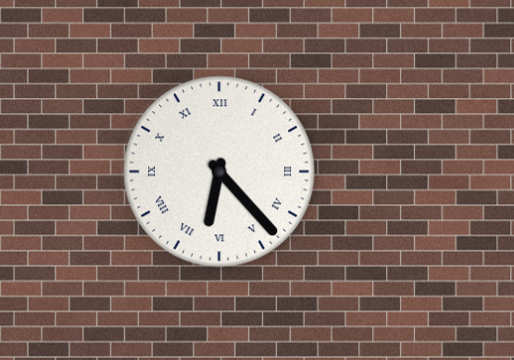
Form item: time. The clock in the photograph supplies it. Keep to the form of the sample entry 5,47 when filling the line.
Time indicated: 6,23
